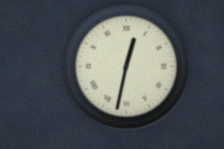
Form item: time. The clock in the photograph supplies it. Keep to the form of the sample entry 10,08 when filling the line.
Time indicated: 12,32
